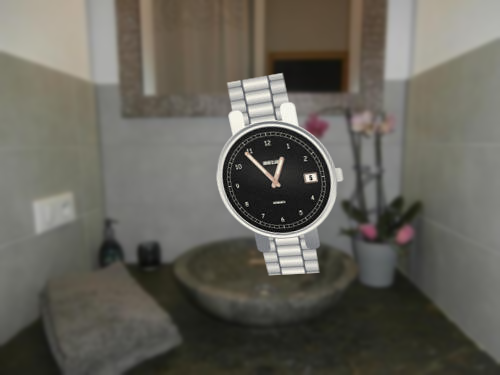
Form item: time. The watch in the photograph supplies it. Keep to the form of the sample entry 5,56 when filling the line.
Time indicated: 12,54
